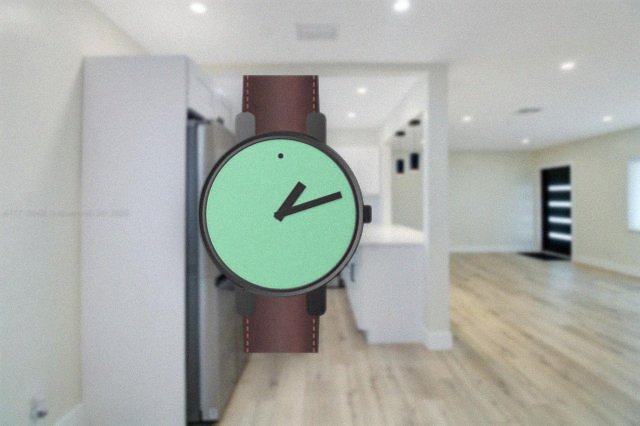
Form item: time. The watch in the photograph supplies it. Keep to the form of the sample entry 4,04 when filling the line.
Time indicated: 1,12
